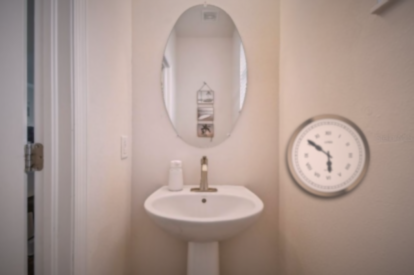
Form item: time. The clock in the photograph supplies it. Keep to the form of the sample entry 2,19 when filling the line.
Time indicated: 5,51
